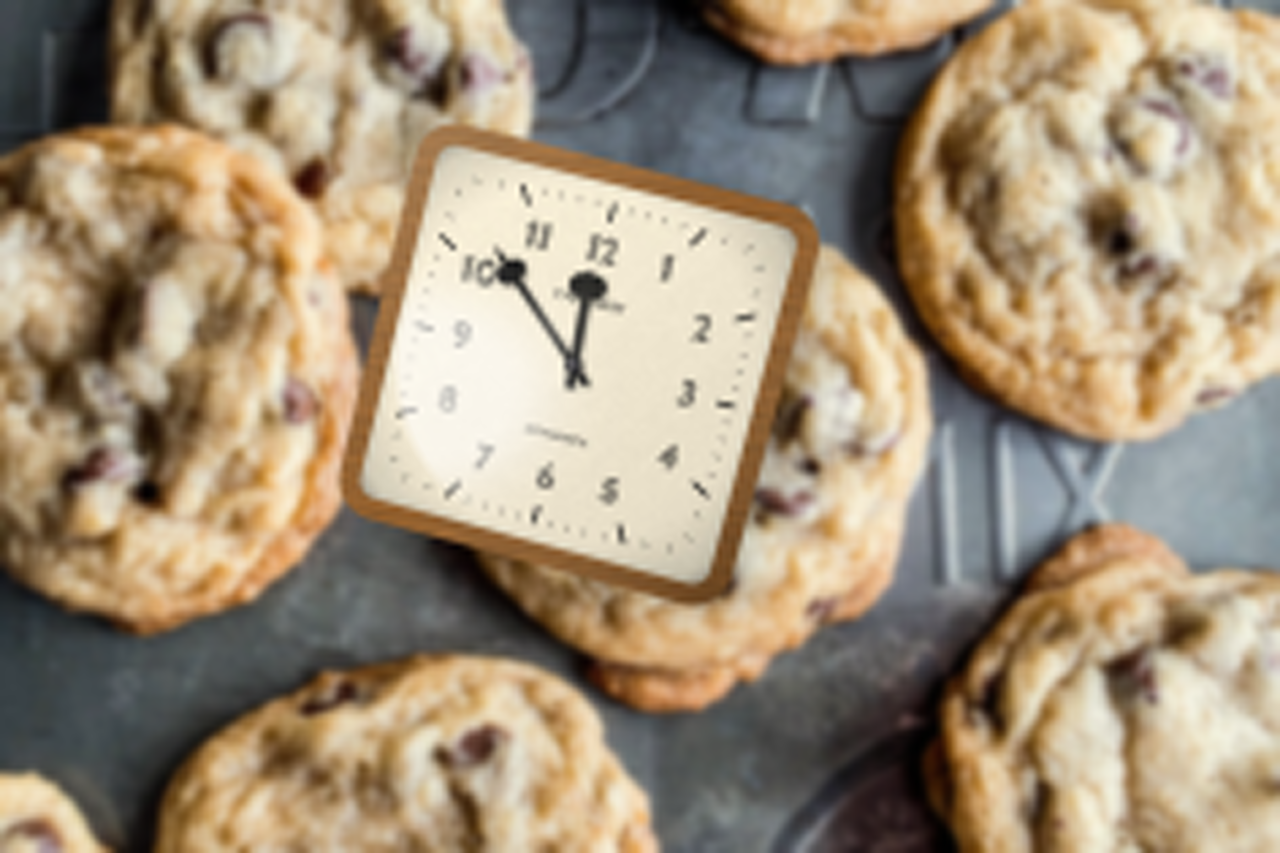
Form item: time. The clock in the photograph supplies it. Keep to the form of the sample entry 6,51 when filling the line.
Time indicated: 11,52
